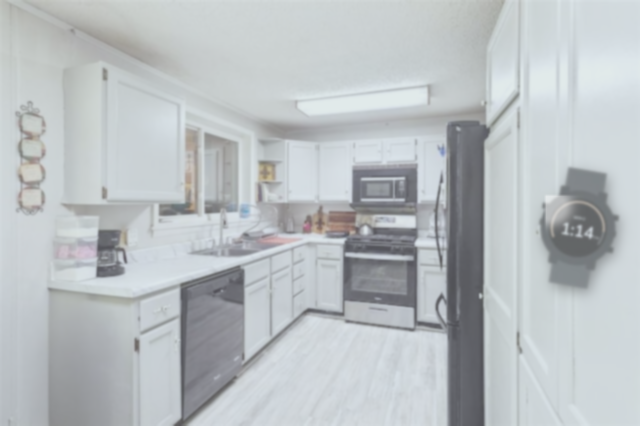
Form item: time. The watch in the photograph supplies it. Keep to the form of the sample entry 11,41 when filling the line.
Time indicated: 1,14
